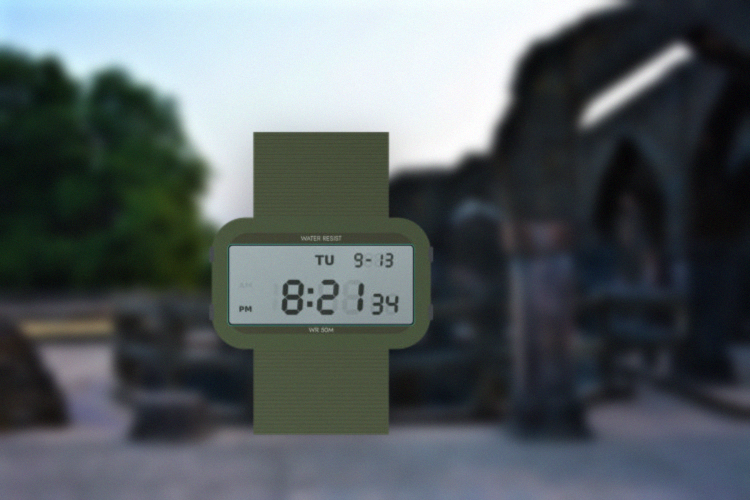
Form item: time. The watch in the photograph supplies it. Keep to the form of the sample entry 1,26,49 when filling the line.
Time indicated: 8,21,34
